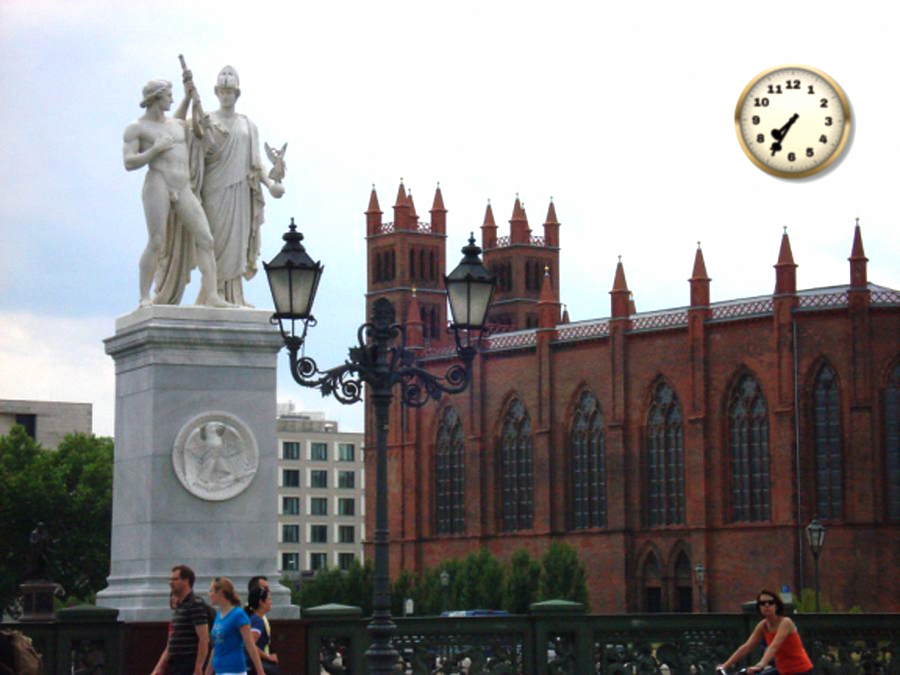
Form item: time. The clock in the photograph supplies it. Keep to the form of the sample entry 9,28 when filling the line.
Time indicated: 7,35
